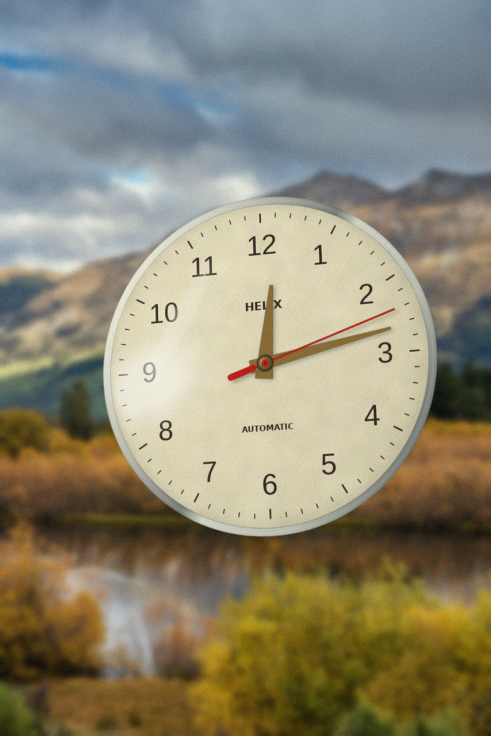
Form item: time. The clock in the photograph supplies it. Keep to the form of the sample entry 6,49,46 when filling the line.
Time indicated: 12,13,12
